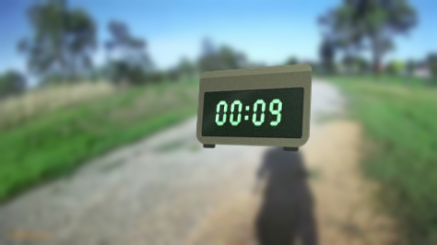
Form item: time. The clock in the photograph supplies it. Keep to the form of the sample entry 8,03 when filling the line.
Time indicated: 0,09
